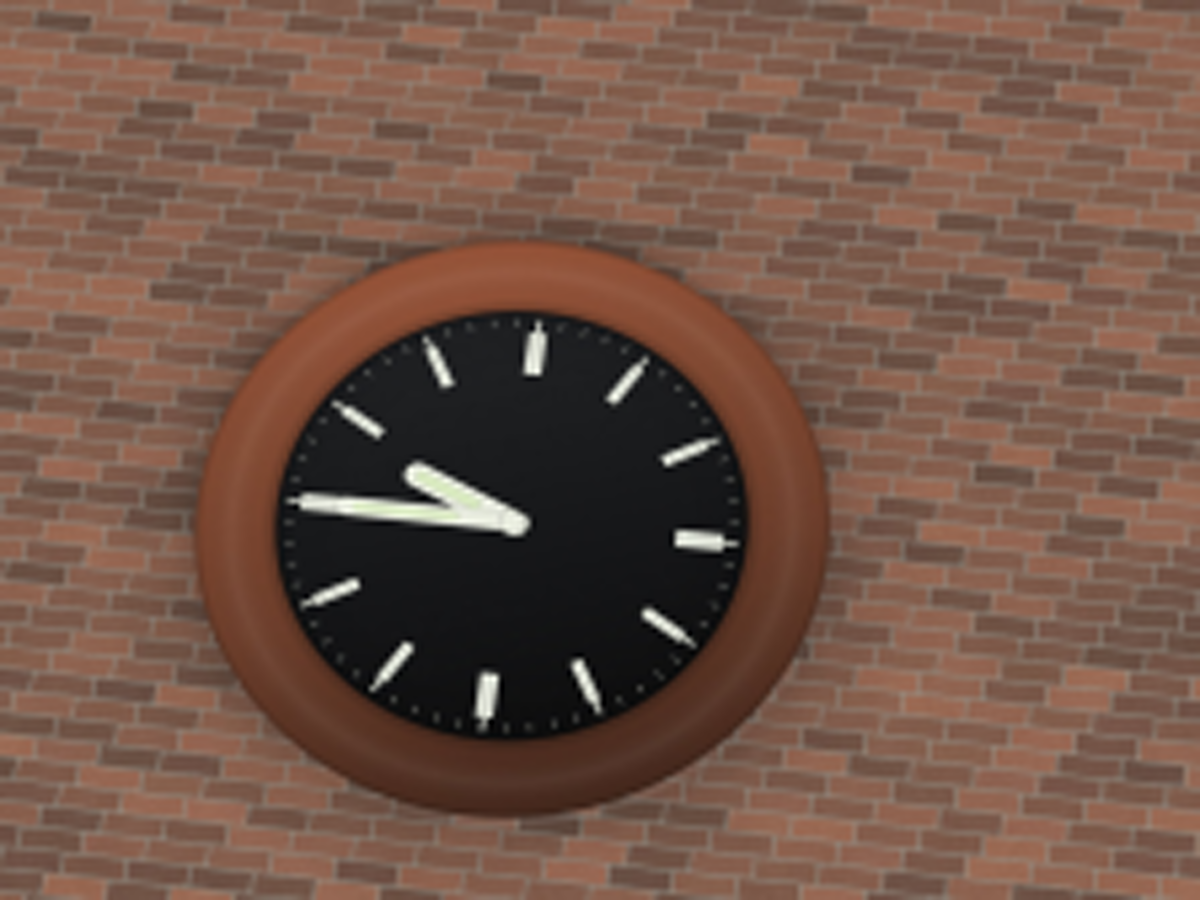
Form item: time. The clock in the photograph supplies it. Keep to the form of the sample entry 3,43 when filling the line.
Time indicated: 9,45
